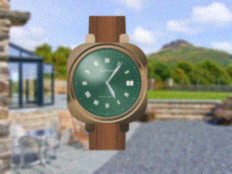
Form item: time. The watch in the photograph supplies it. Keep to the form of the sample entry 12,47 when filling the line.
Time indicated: 5,06
